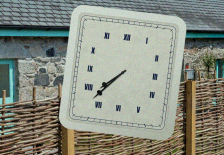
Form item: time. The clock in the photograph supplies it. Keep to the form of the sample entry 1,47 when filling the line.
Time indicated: 7,37
